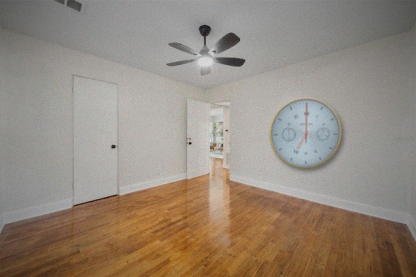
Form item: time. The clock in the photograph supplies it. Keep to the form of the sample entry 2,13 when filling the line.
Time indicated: 7,00
